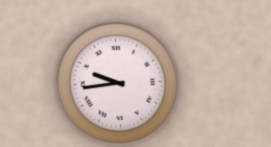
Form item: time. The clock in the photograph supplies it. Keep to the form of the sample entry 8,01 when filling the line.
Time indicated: 9,44
